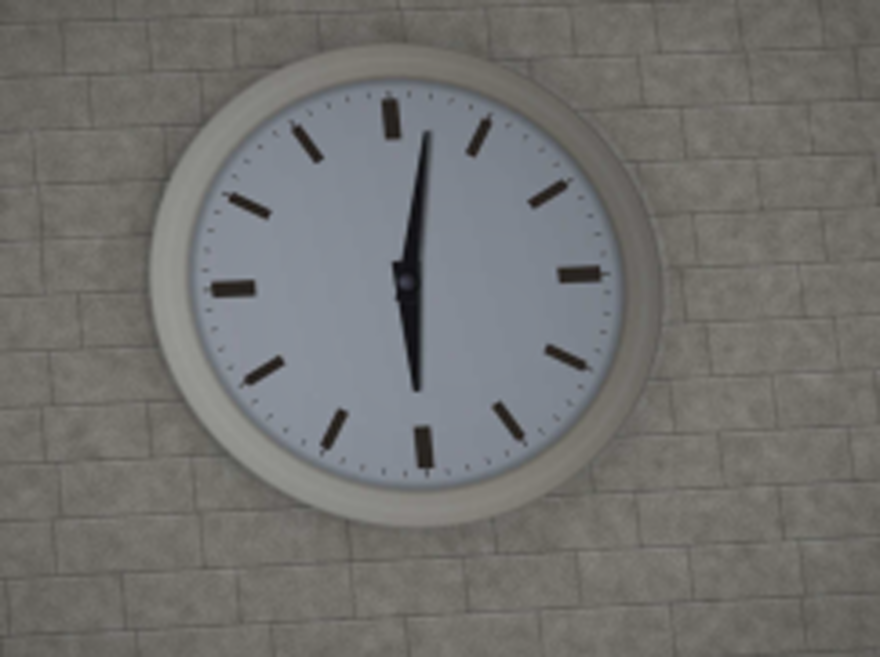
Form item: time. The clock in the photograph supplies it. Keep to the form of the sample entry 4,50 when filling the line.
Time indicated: 6,02
